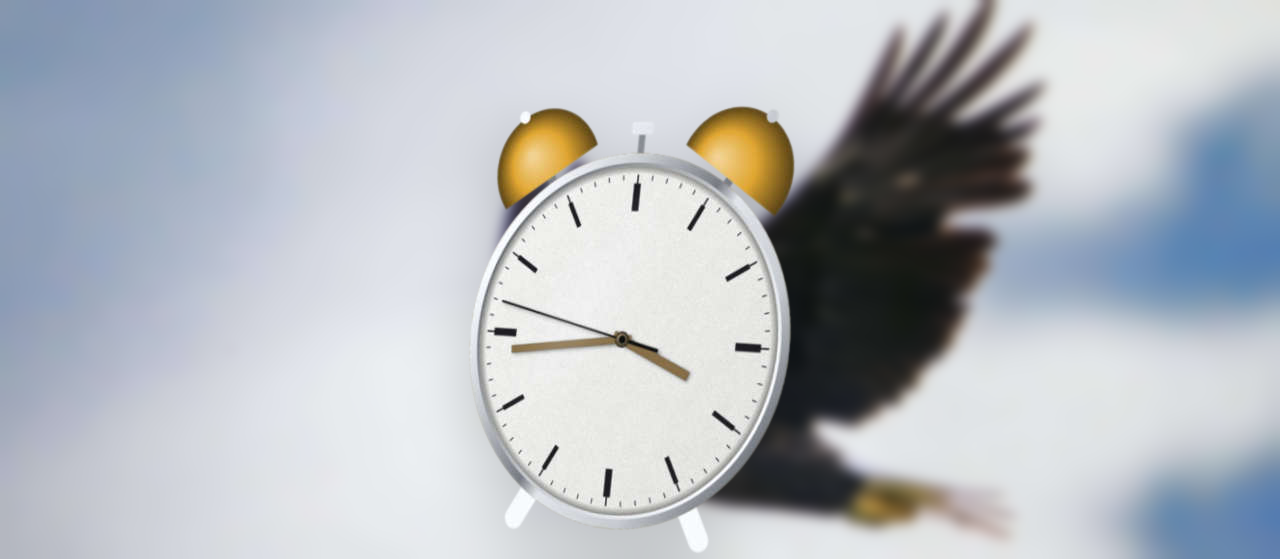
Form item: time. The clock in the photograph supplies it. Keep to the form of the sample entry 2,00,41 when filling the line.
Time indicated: 3,43,47
